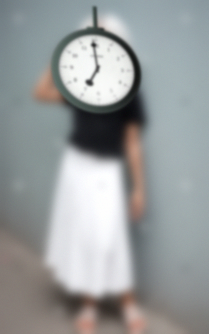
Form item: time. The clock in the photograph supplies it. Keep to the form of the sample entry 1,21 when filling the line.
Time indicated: 6,59
